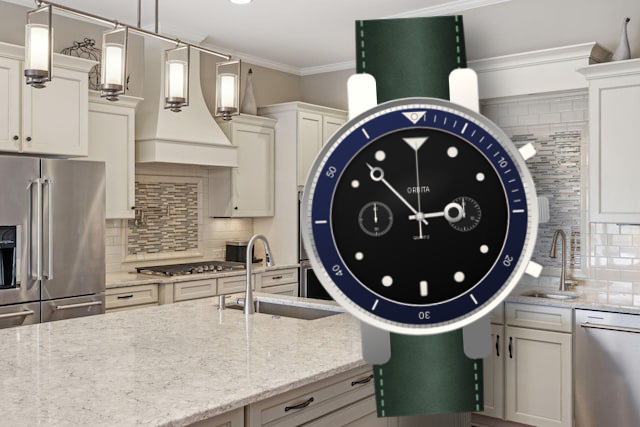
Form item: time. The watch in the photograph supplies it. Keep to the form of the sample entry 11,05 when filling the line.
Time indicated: 2,53
